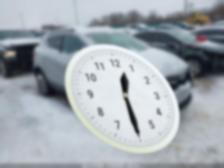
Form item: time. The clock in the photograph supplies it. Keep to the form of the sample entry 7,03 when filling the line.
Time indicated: 12,30
